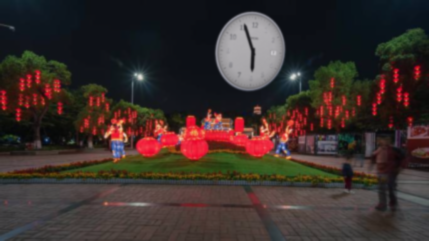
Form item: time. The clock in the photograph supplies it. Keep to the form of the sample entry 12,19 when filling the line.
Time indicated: 5,56
